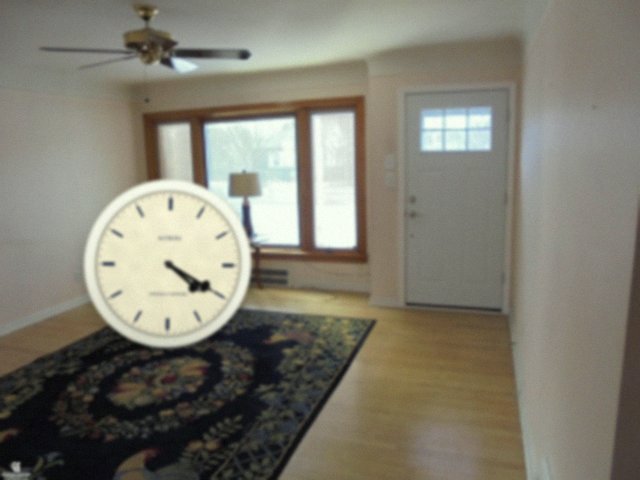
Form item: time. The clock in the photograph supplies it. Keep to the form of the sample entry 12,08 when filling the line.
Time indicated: 4,20
